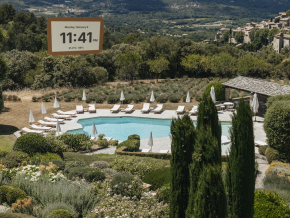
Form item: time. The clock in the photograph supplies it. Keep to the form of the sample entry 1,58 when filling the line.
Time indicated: 11,41
